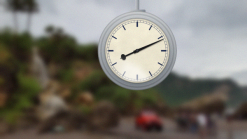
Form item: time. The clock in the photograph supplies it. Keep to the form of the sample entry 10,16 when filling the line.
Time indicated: 8,11
